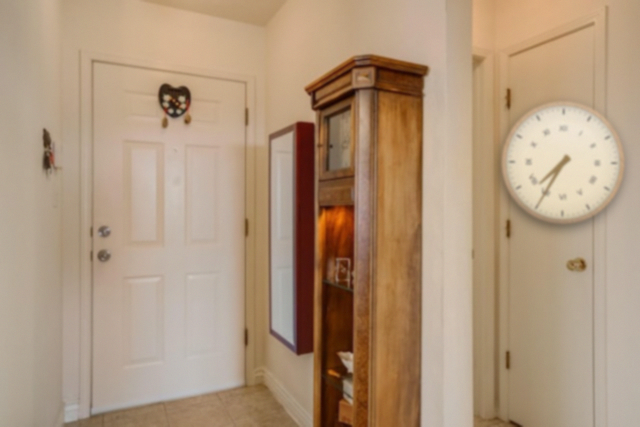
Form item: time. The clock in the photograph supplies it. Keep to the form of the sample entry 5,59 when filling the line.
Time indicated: 7,35
